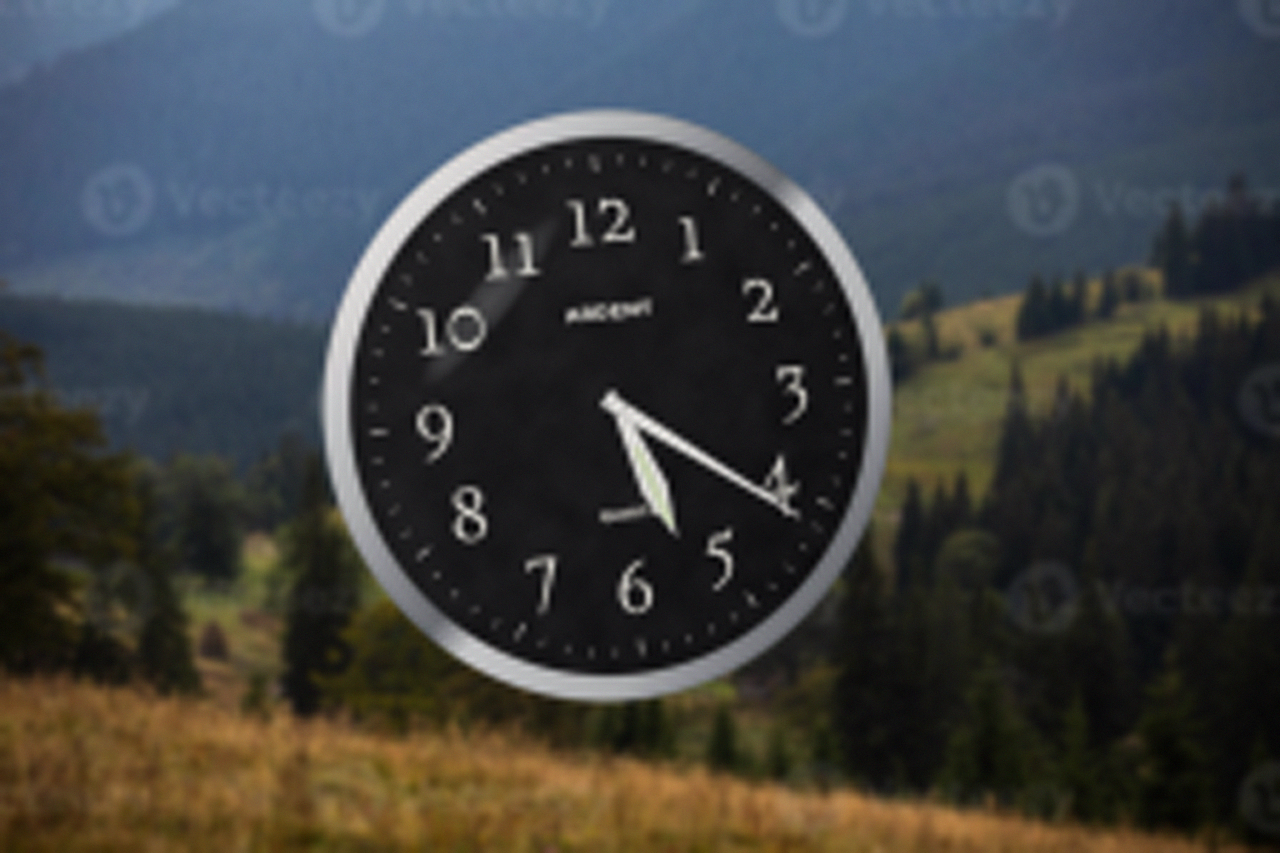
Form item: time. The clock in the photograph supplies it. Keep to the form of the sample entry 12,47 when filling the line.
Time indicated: 5,21
